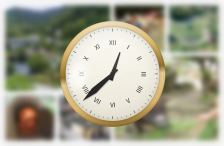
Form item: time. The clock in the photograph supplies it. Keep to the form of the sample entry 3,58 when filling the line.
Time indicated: 12,38
